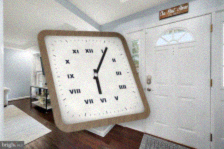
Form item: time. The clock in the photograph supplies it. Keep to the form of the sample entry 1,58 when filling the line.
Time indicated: 6,06
